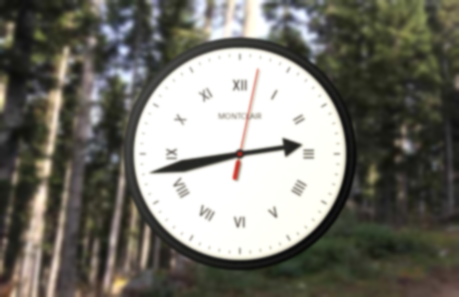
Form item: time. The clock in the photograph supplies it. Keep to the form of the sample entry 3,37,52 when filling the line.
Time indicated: 2,43,02
